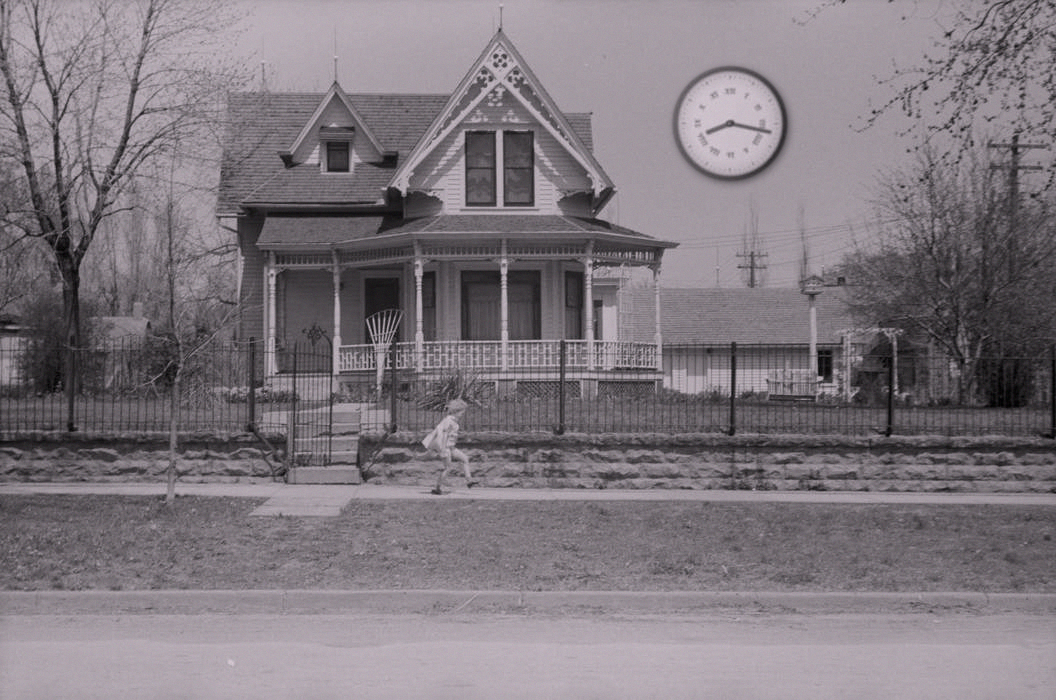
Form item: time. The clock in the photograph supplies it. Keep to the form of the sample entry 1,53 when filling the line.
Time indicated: 8,17
